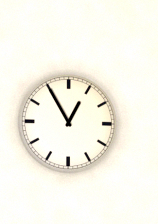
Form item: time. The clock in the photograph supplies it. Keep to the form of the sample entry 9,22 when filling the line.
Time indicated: 12,55
